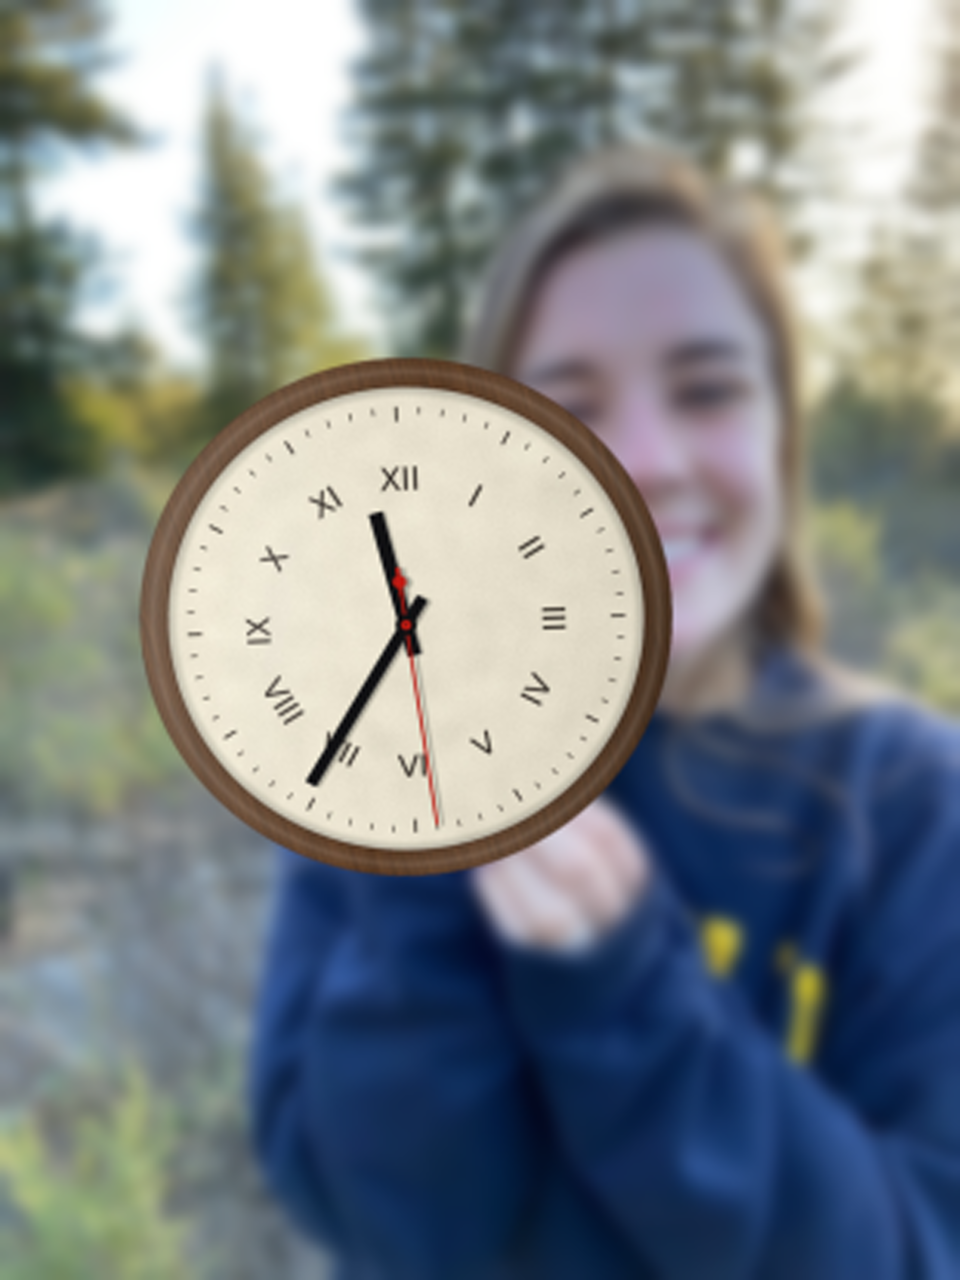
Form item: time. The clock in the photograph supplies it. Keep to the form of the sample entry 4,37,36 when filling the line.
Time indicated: 11,35,29
